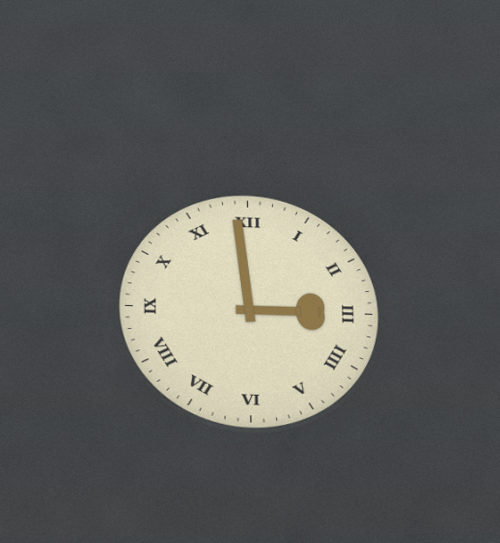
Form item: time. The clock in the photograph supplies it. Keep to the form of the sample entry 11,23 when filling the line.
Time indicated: 2,59
